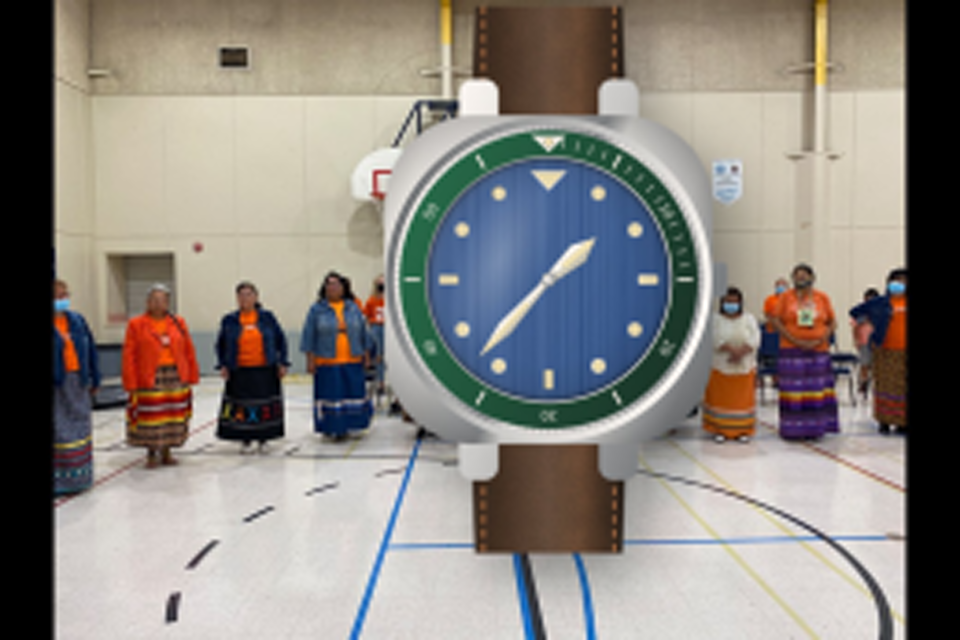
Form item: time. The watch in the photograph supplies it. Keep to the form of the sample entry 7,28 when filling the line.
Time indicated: 1,37
